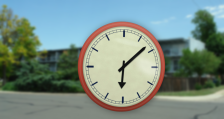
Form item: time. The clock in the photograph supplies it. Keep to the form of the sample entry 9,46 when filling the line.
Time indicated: 6,08
